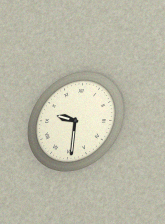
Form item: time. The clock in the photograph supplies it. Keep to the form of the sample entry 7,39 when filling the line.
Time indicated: 9,29
